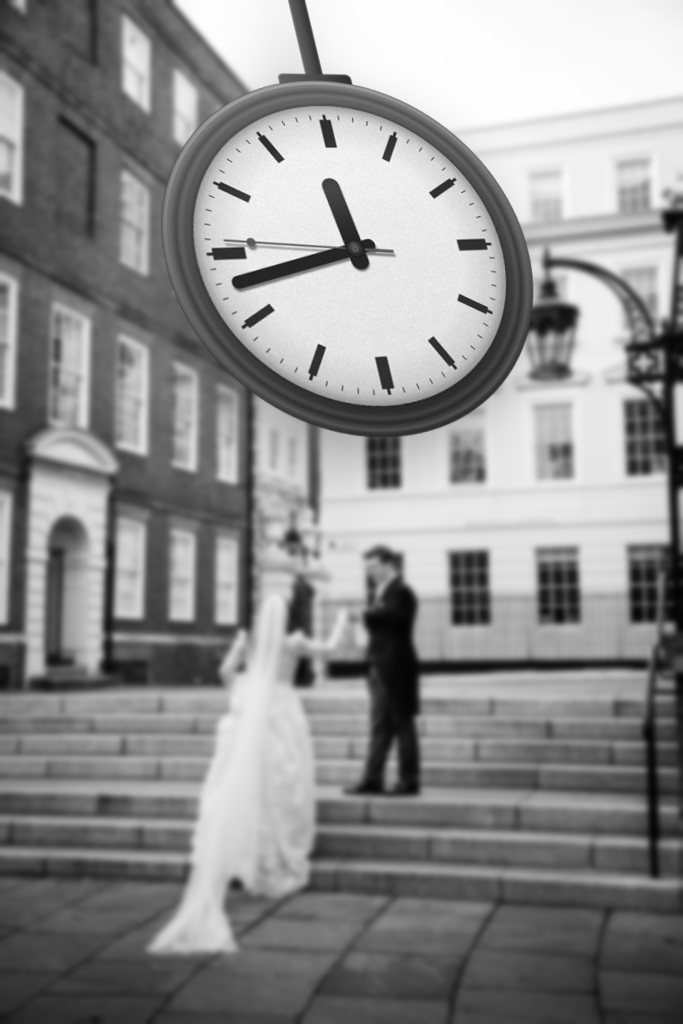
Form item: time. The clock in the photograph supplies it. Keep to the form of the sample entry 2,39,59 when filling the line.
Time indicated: 11,42,46
